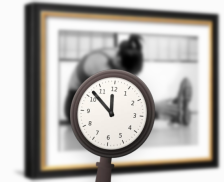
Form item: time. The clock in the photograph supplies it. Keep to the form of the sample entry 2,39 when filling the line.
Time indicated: 11,52
